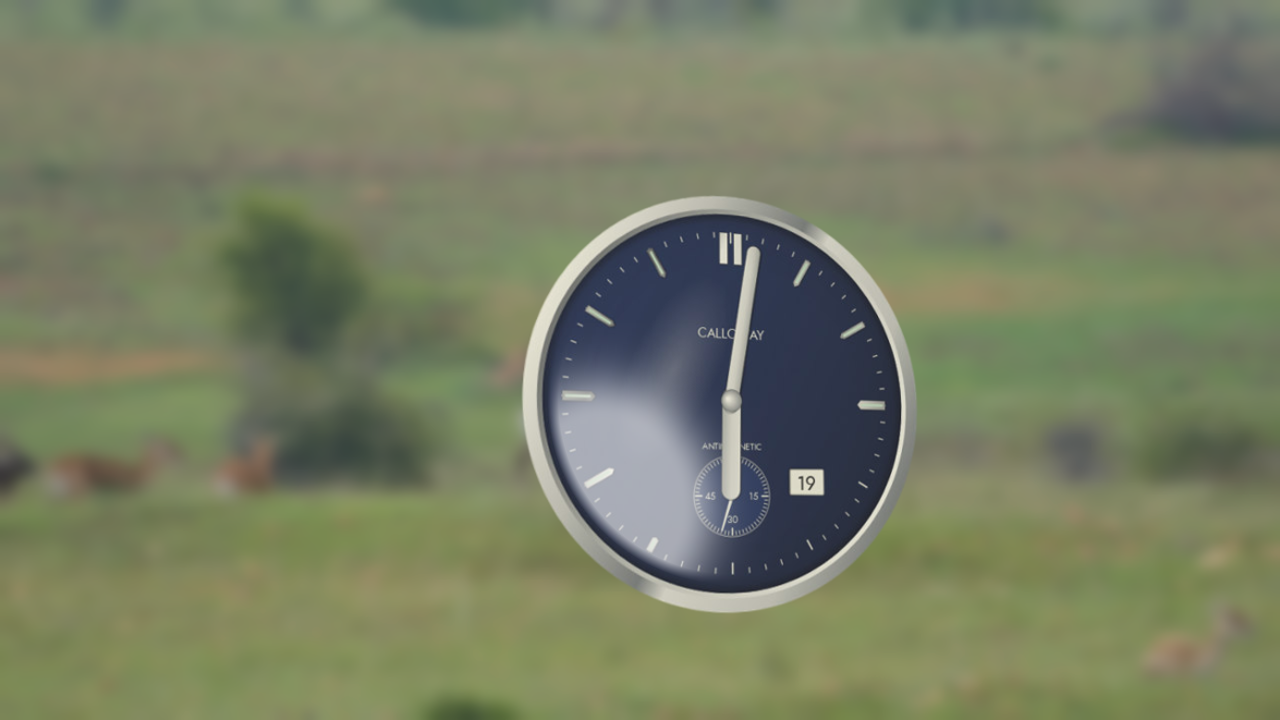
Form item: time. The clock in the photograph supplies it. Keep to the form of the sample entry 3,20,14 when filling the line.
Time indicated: 6,01,33
